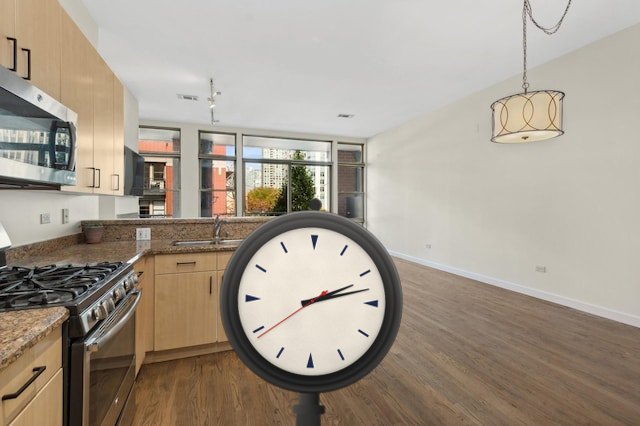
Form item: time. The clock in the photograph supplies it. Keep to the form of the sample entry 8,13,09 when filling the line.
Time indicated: 2,12,39
